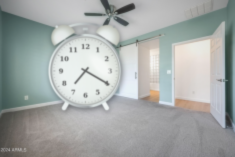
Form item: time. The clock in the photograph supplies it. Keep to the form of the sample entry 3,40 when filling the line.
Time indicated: 7,20
